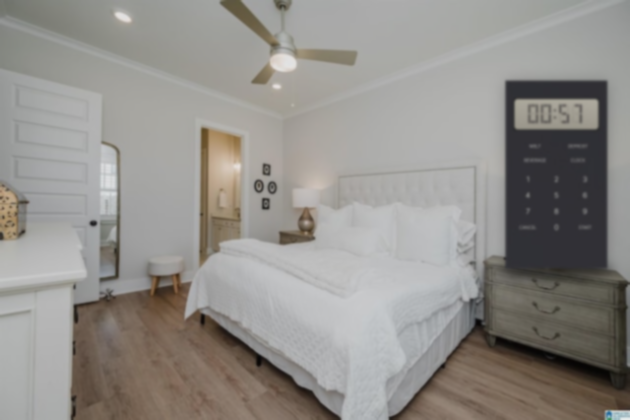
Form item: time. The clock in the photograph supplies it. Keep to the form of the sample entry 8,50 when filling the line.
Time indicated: 0,57
